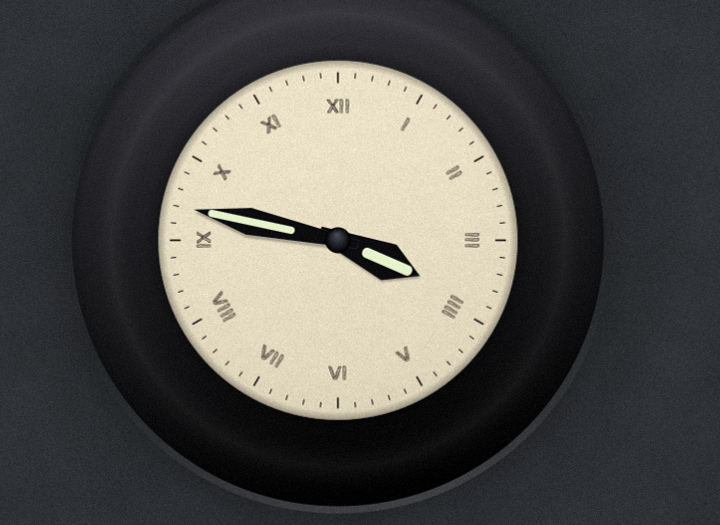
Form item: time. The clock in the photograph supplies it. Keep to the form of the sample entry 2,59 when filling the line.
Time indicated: 3,47
